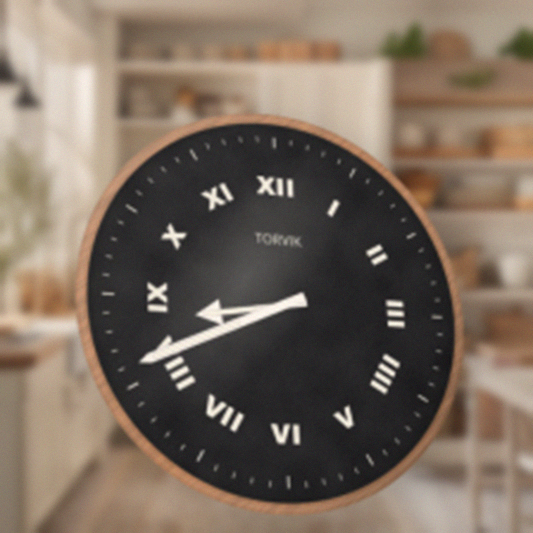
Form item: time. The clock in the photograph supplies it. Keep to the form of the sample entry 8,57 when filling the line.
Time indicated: 8,41
